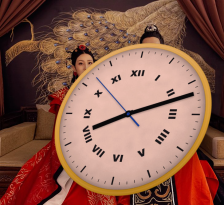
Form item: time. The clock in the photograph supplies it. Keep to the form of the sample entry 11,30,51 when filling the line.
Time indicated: 8,11,52
